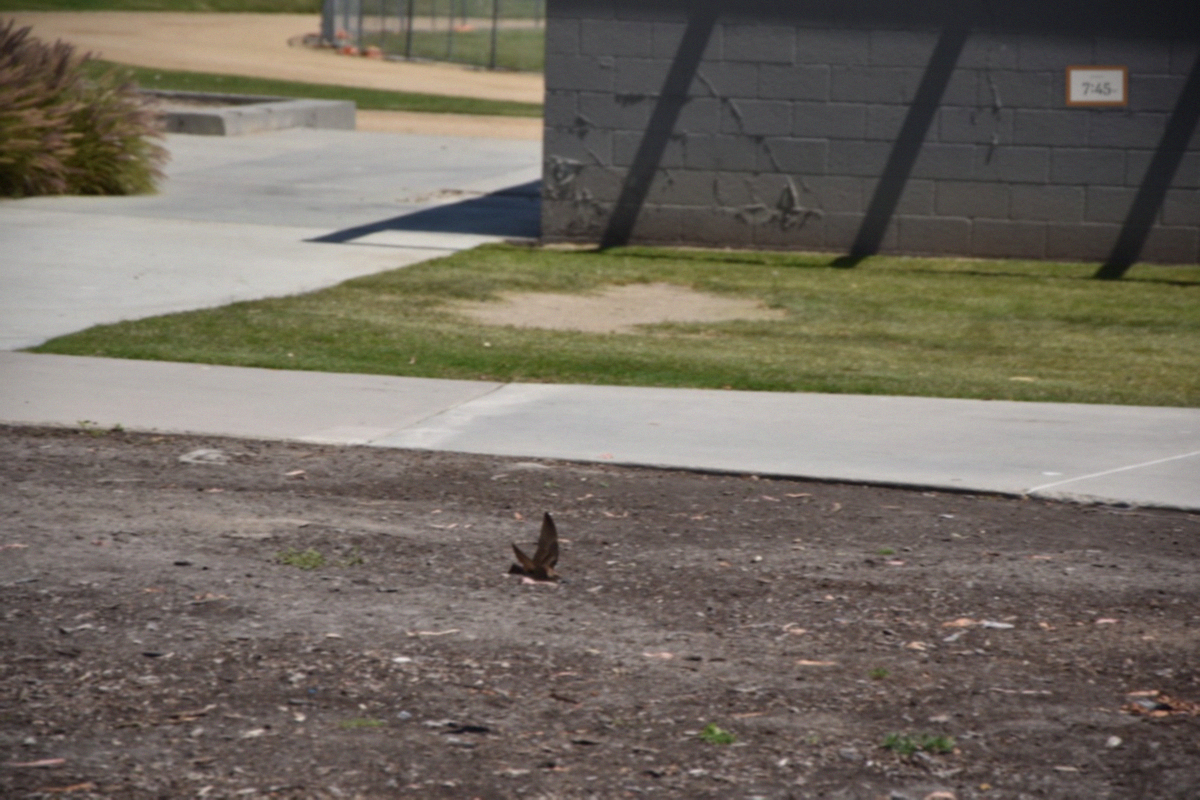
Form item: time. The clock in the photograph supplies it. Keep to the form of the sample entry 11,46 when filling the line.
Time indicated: 7,45
